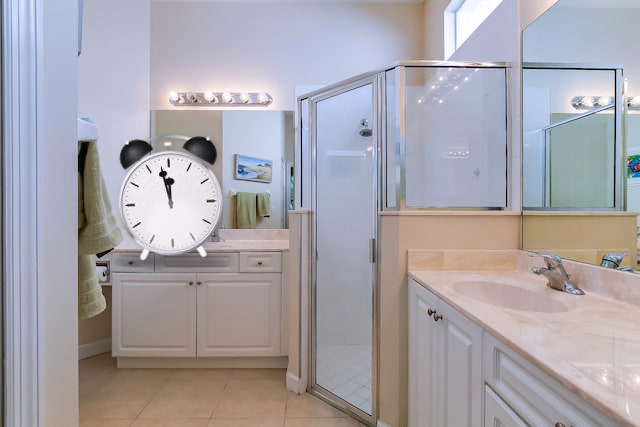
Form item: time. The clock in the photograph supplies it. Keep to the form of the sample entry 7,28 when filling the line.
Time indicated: 11,58
